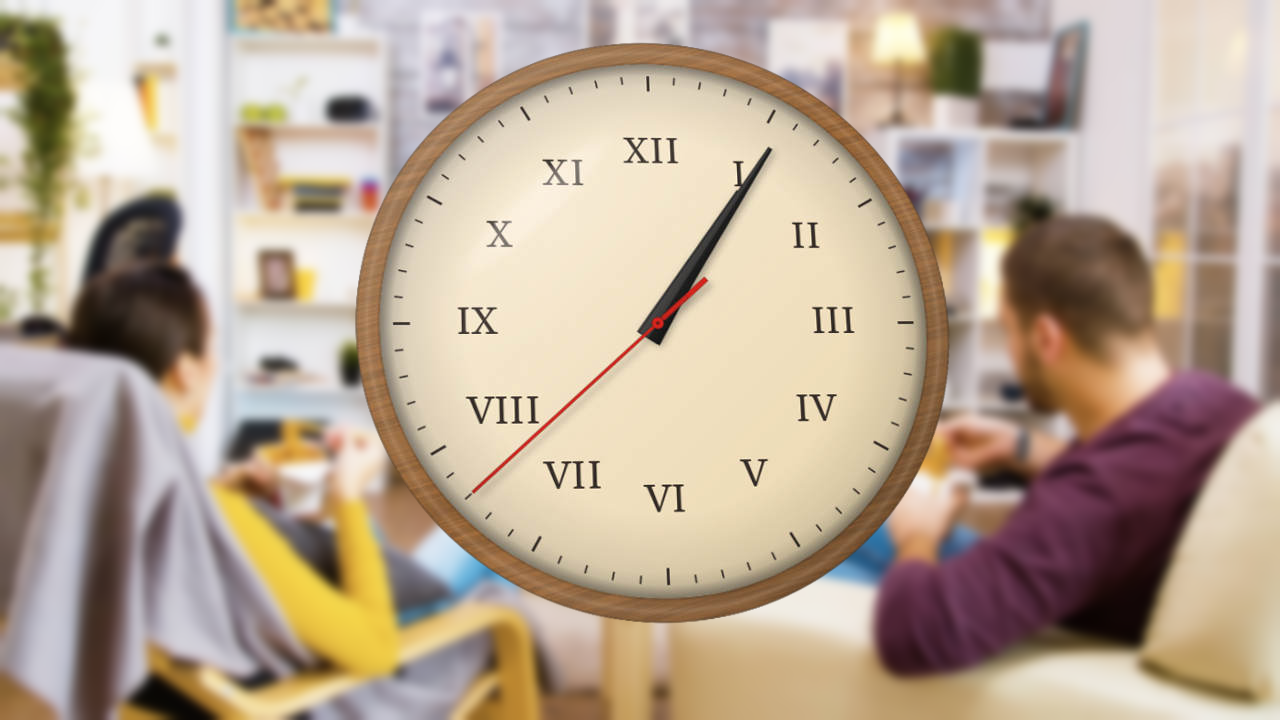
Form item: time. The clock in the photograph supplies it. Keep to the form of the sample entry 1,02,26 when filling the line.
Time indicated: 1,05,38
